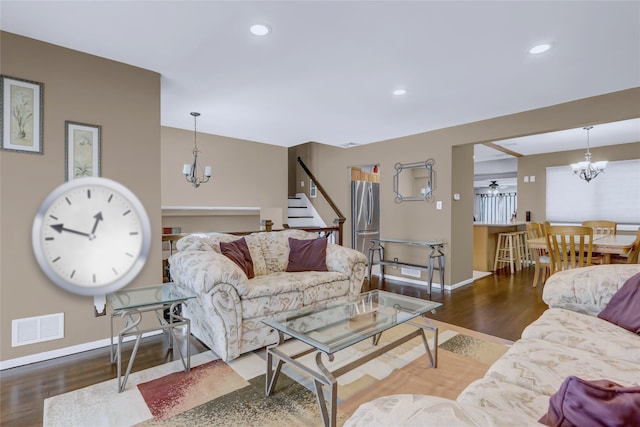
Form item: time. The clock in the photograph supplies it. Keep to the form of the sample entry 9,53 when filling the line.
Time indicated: 12,48
